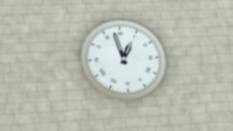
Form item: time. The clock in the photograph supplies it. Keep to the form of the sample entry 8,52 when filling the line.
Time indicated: 12,58
